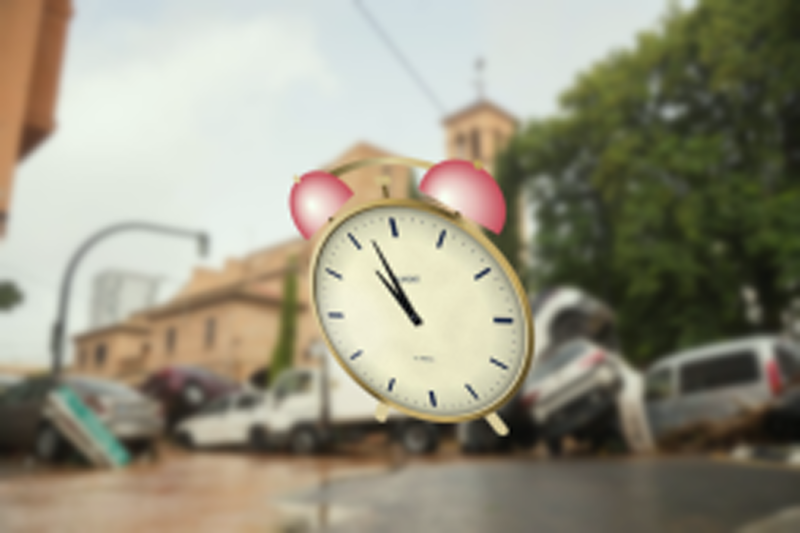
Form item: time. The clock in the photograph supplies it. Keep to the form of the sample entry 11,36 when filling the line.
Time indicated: 10,57
